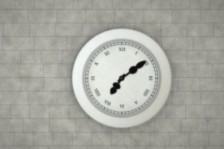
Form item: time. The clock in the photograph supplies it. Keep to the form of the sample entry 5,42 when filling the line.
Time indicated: 7,09
